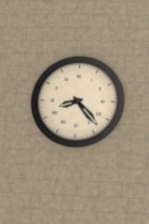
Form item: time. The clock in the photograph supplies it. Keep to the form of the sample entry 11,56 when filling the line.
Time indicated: 8,23
